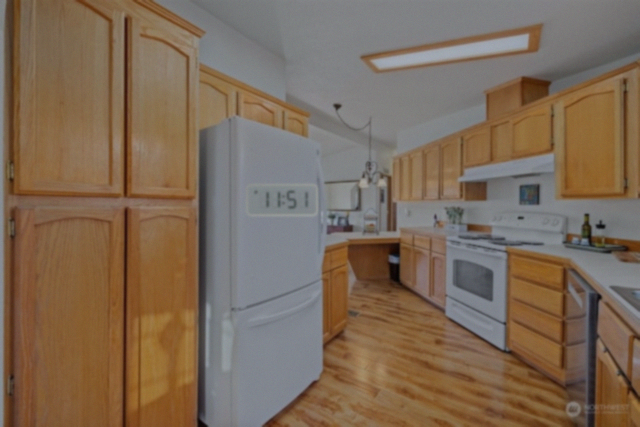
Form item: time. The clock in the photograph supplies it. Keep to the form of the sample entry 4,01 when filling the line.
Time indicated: 11,51
